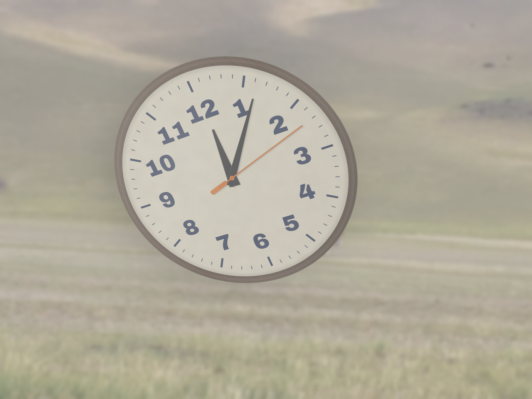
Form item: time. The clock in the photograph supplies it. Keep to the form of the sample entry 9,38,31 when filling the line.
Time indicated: 12,06,12
